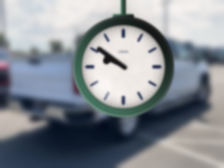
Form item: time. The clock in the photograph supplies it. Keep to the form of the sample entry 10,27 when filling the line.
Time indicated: 9,51
